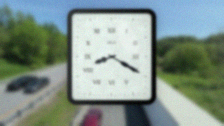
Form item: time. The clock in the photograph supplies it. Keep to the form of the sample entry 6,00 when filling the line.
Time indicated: 8,20
